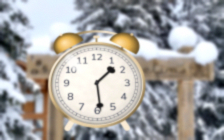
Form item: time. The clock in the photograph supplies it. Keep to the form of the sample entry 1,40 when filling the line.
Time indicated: 1,29
